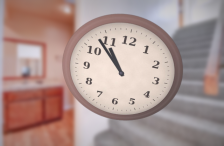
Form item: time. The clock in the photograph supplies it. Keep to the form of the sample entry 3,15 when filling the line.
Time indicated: 10,53
